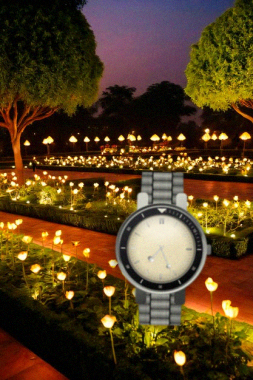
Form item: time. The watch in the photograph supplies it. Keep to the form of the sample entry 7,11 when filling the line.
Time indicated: 7,26
